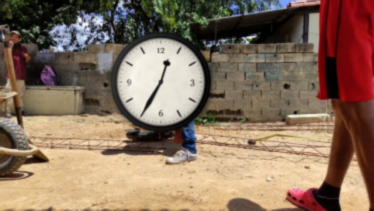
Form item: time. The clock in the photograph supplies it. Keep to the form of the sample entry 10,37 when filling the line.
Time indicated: 12,35
